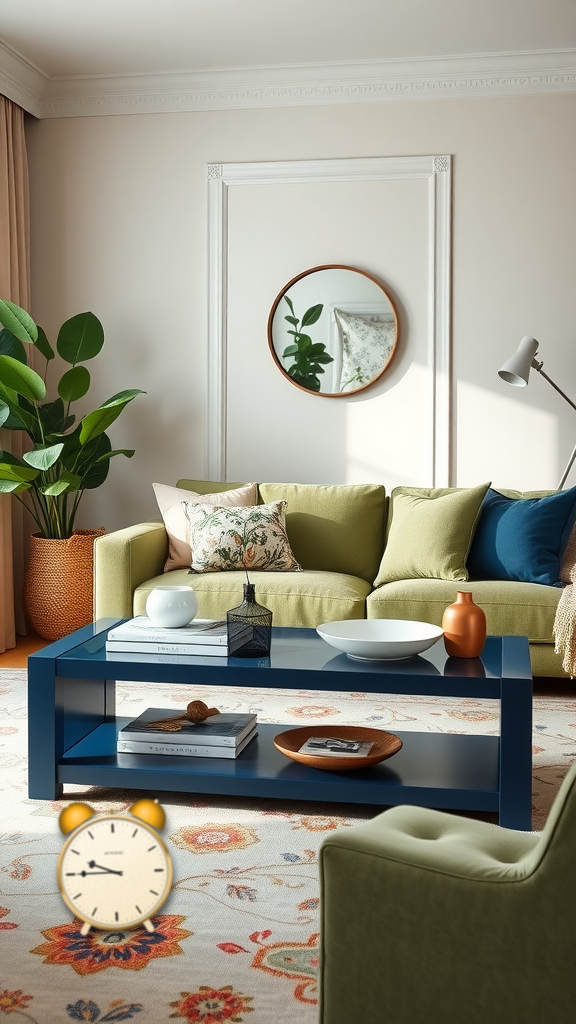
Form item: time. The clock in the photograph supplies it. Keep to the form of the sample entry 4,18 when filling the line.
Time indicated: 9,45
